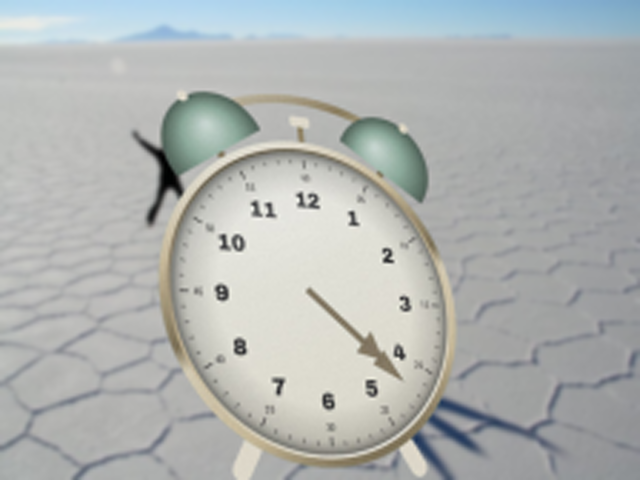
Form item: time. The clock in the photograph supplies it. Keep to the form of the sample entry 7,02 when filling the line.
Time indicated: 4,22
